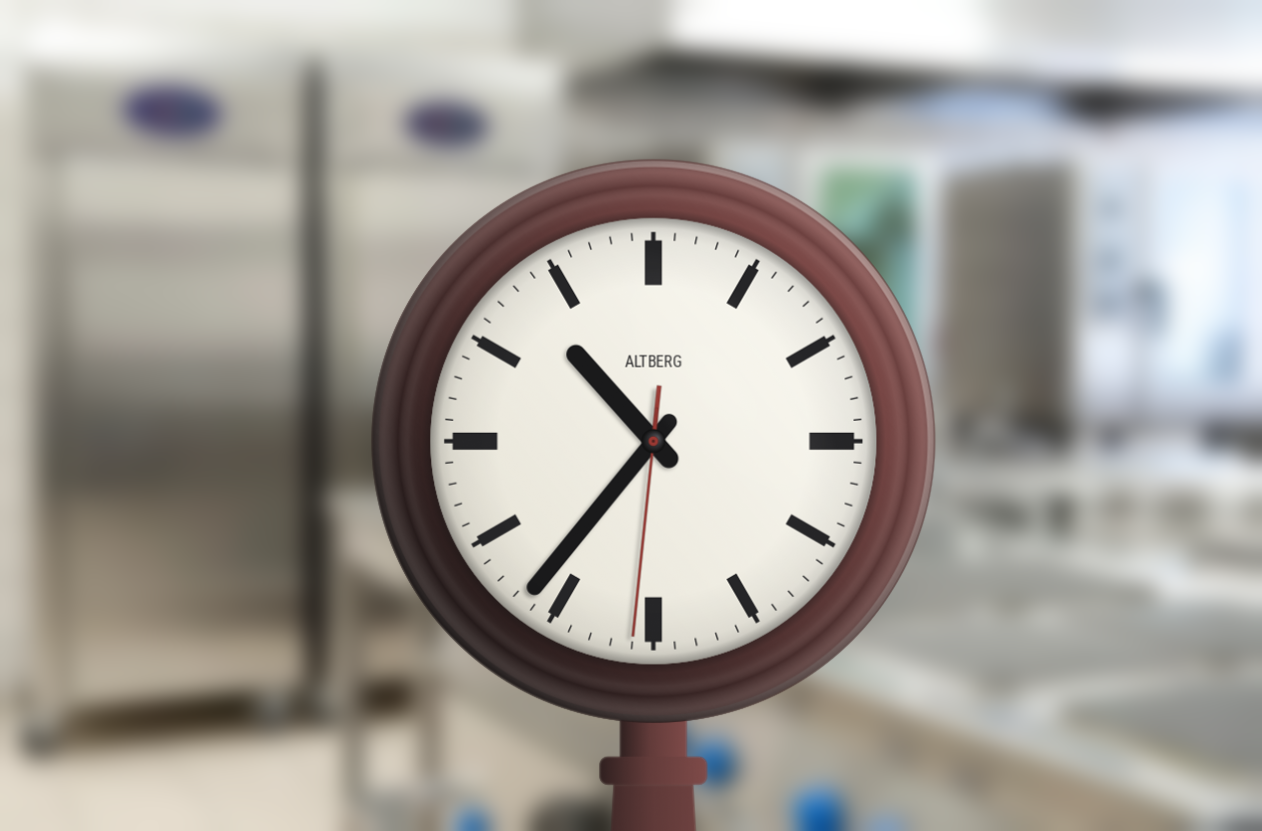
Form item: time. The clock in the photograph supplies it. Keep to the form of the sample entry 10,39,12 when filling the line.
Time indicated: 10,36,31
